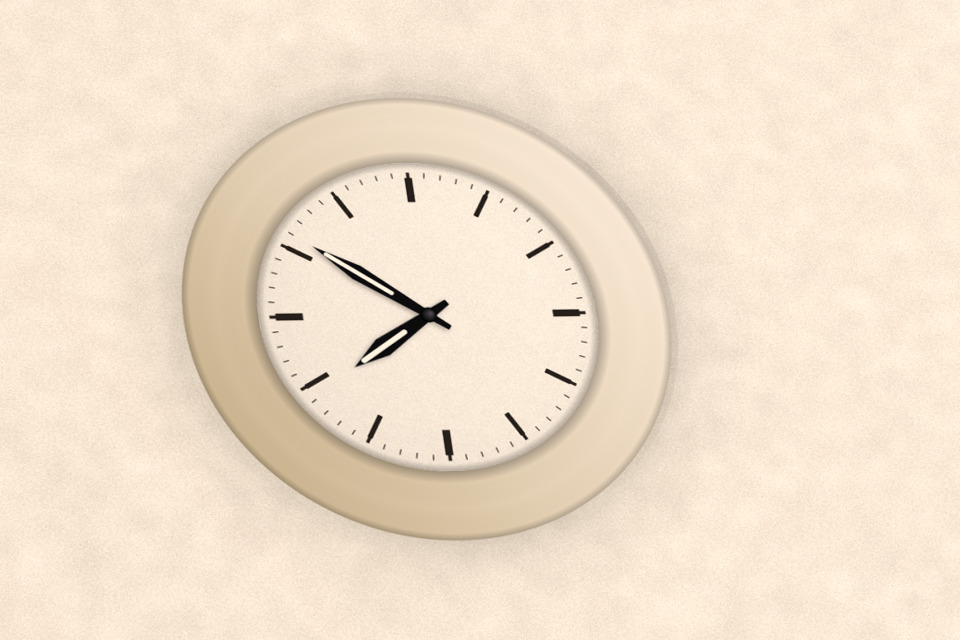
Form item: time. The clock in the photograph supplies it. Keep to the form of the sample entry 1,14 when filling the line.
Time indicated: 7,51
